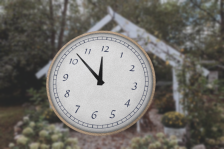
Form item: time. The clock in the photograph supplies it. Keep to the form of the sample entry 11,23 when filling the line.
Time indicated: 11,52
